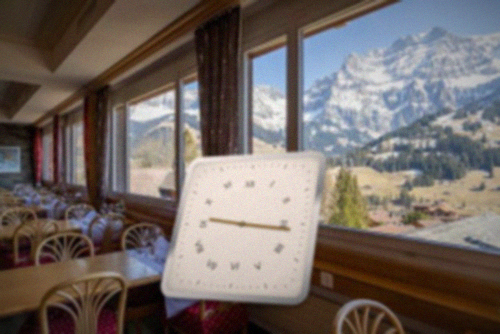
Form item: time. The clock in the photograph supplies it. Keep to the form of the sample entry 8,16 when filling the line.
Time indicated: 9,16
